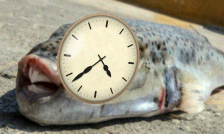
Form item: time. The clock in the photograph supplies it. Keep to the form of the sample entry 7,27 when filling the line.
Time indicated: 4,38
